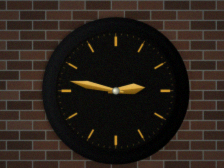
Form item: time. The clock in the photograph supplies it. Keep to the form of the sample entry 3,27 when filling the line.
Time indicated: 2,47
